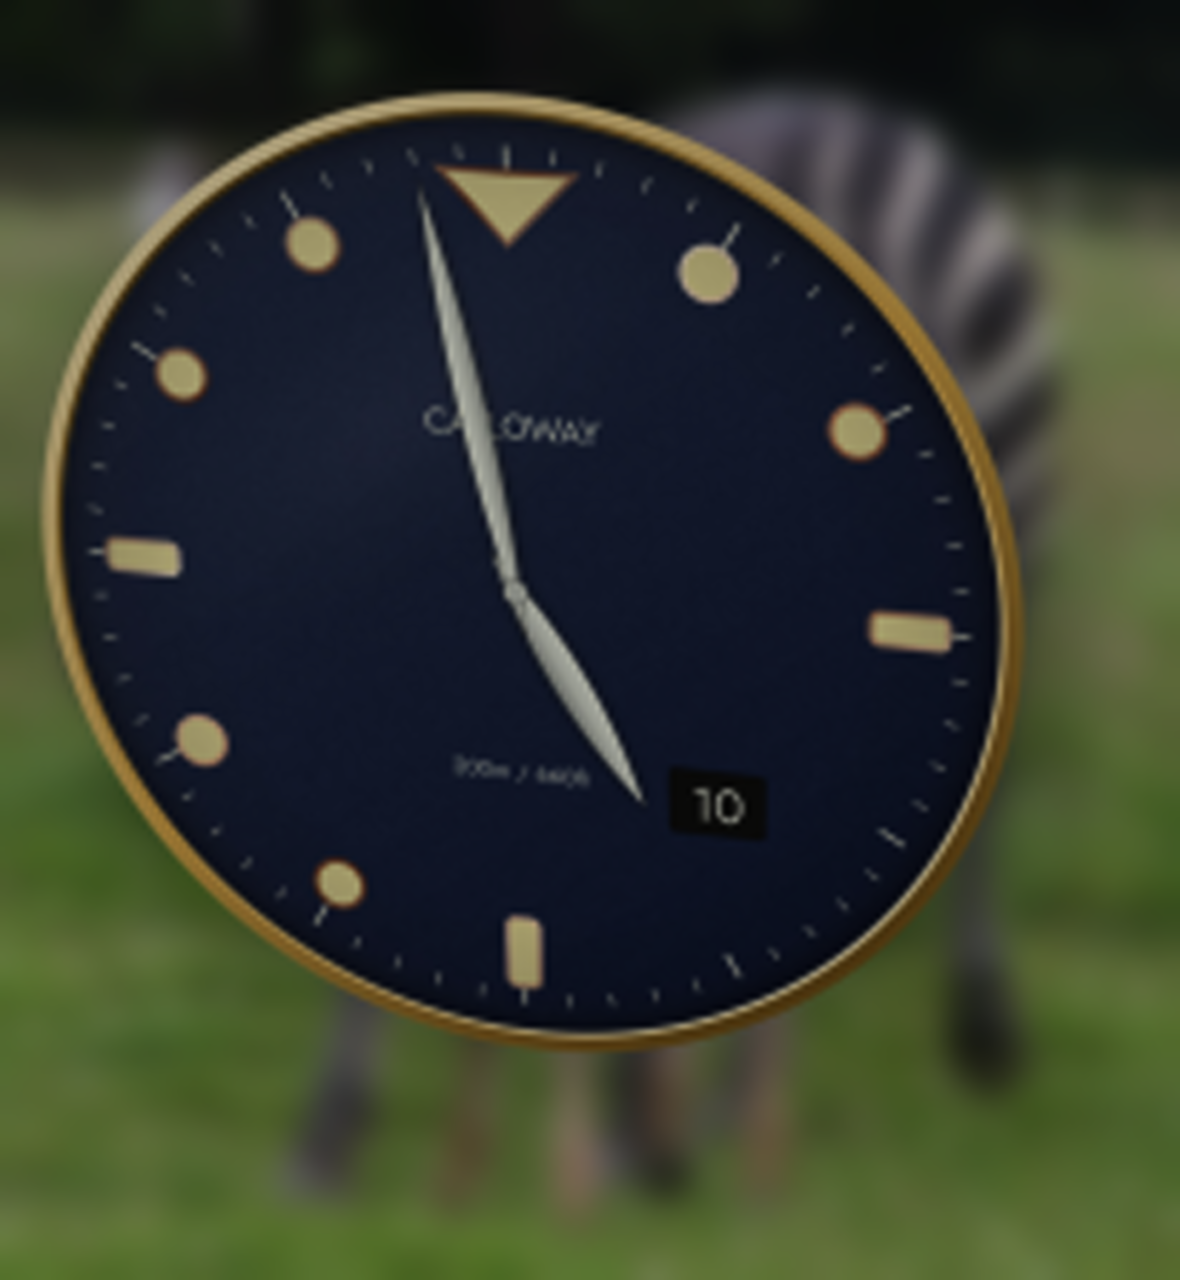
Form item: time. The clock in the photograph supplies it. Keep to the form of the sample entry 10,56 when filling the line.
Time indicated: 4,58
